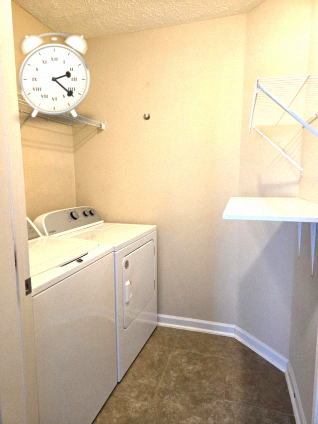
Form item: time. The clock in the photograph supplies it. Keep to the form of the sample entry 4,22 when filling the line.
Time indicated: 2,22
